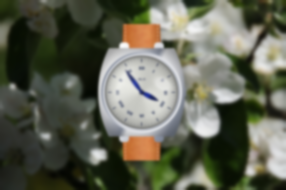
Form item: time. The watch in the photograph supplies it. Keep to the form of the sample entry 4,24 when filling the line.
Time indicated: 3,54
